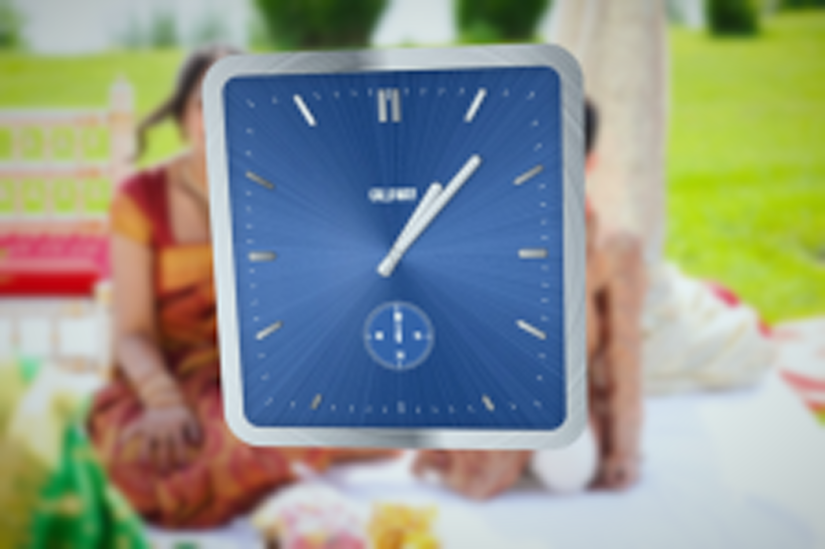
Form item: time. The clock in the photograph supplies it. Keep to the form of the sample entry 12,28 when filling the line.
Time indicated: 1,07
